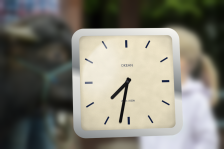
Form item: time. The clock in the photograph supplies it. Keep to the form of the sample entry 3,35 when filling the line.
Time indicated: 7,32
